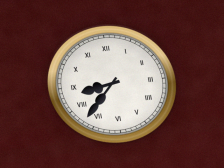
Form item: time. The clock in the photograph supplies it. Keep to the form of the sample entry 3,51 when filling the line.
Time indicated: 8,37
